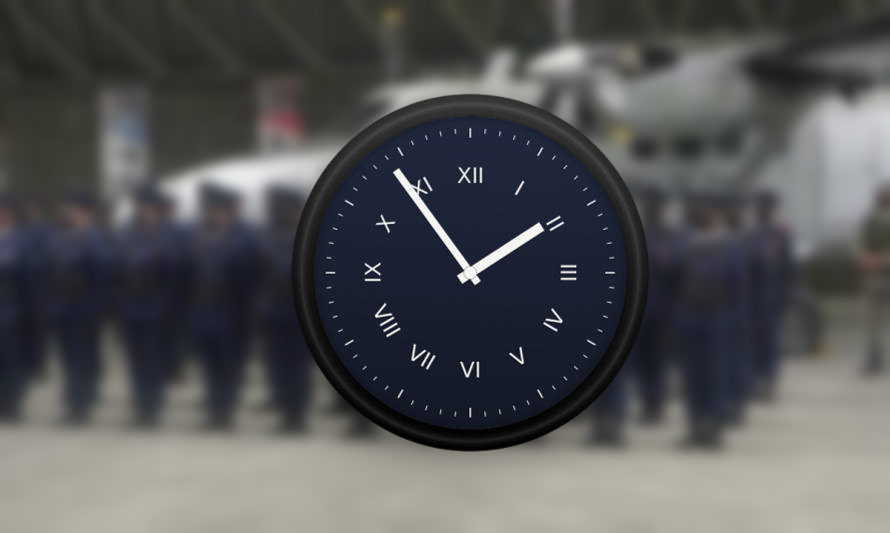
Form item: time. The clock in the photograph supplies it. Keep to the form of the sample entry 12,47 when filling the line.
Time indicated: 1,54
